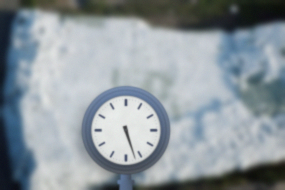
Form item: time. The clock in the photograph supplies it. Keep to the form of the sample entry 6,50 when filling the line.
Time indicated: 5,27
